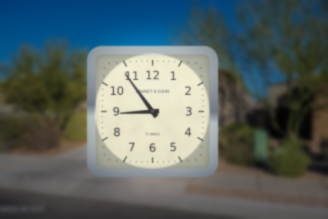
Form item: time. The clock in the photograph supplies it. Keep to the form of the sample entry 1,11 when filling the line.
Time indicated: 8,54
